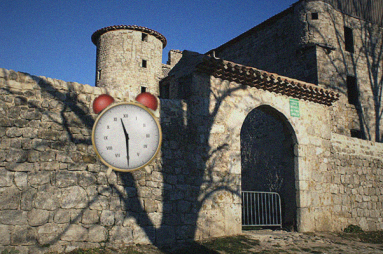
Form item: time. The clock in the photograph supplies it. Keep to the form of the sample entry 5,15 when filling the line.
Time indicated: 11,30
